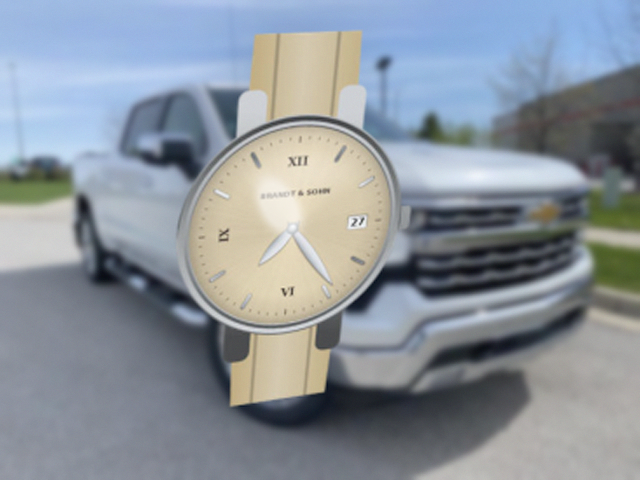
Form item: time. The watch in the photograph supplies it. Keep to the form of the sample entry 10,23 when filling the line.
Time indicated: 7,24
